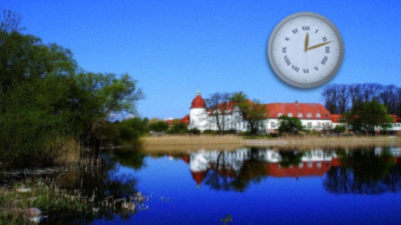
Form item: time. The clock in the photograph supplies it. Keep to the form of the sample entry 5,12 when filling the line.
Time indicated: 12,12
